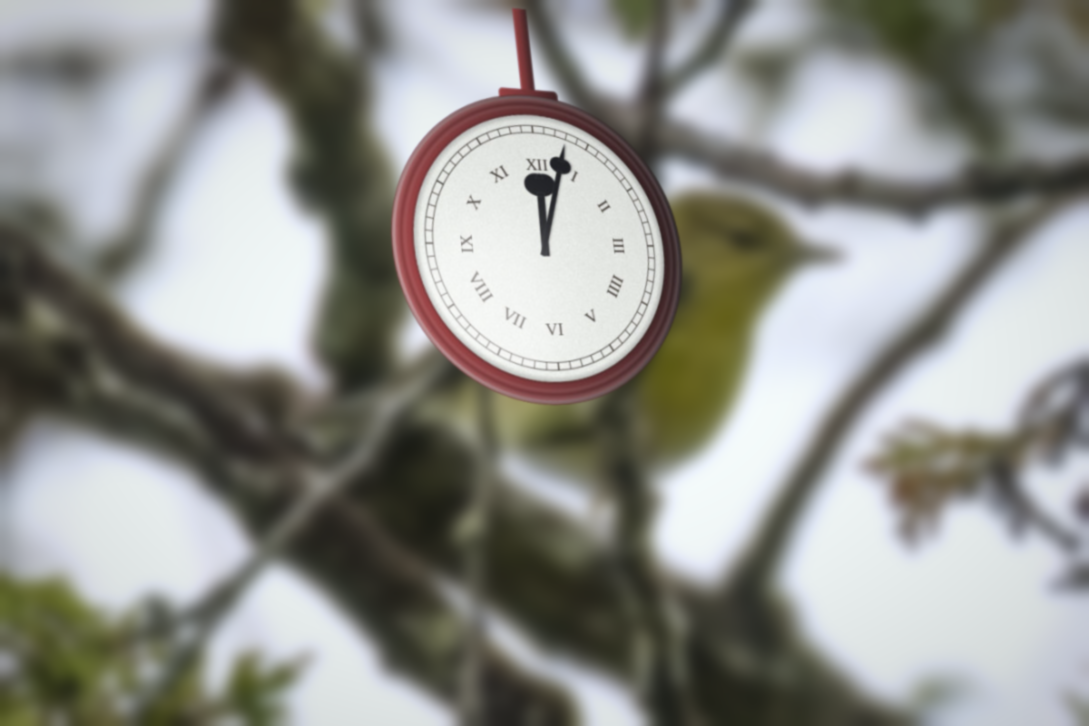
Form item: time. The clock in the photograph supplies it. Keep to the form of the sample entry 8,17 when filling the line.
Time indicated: 12,03
